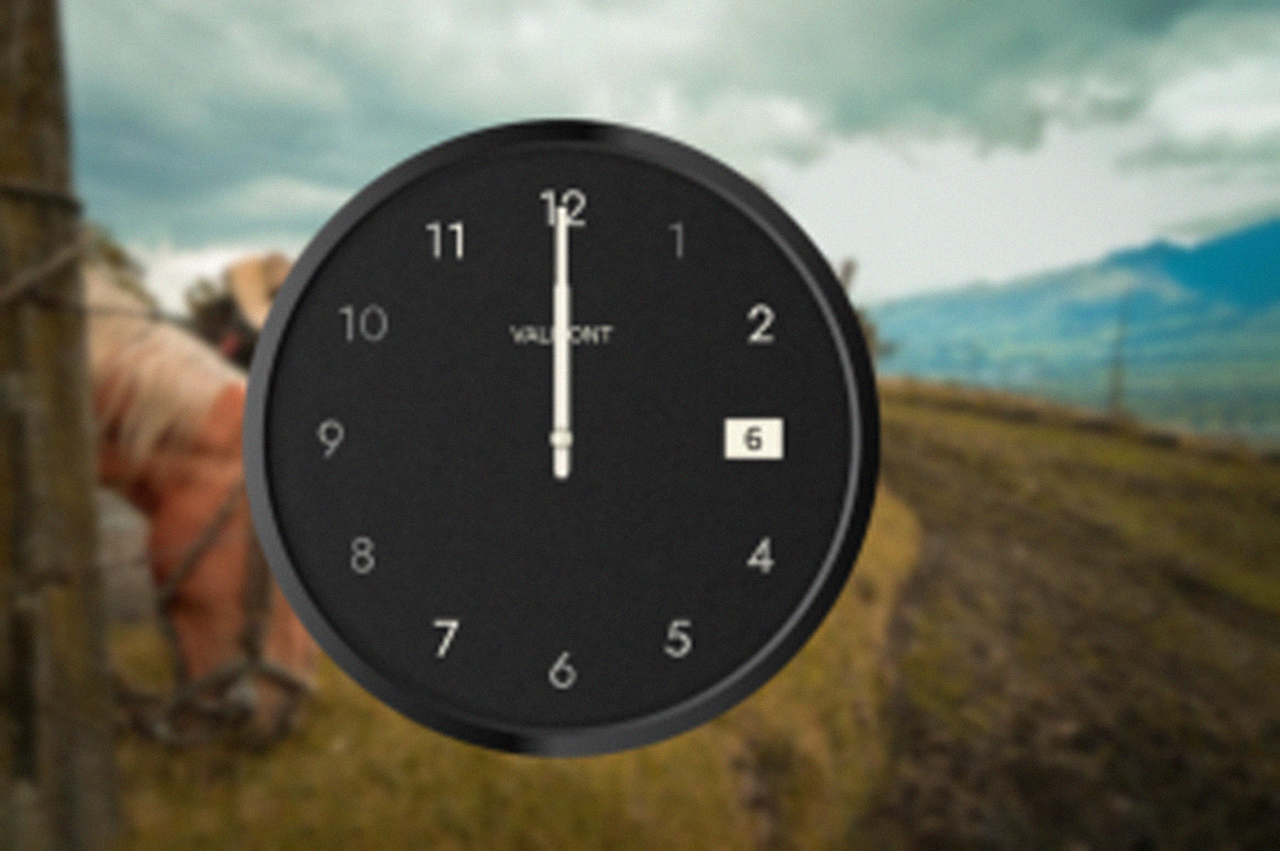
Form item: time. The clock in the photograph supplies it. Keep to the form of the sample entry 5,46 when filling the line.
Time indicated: 12,00
